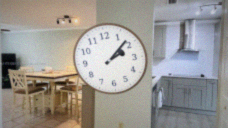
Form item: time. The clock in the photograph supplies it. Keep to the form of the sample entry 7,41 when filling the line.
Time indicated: 2,08
